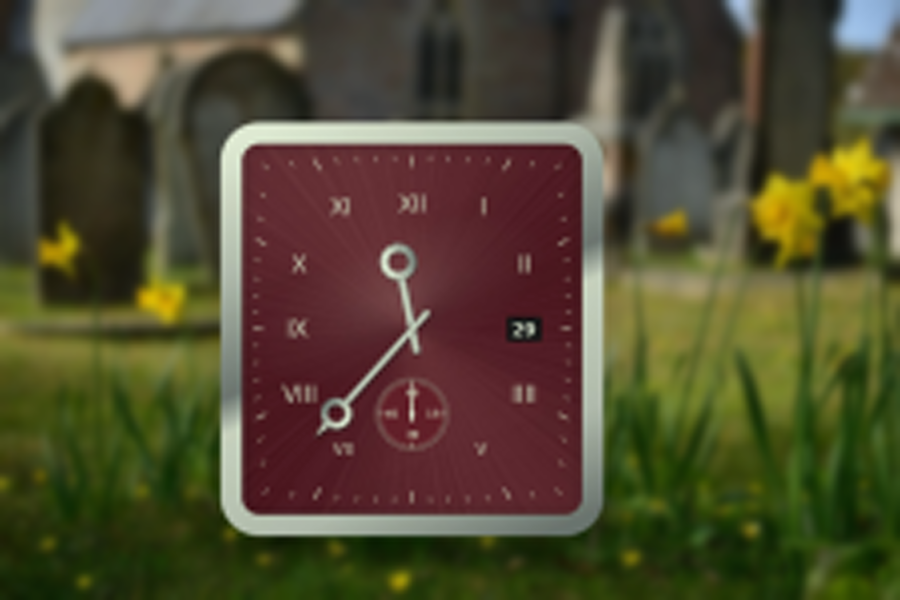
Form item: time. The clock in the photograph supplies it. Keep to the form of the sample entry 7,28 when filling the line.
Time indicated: 11,37
